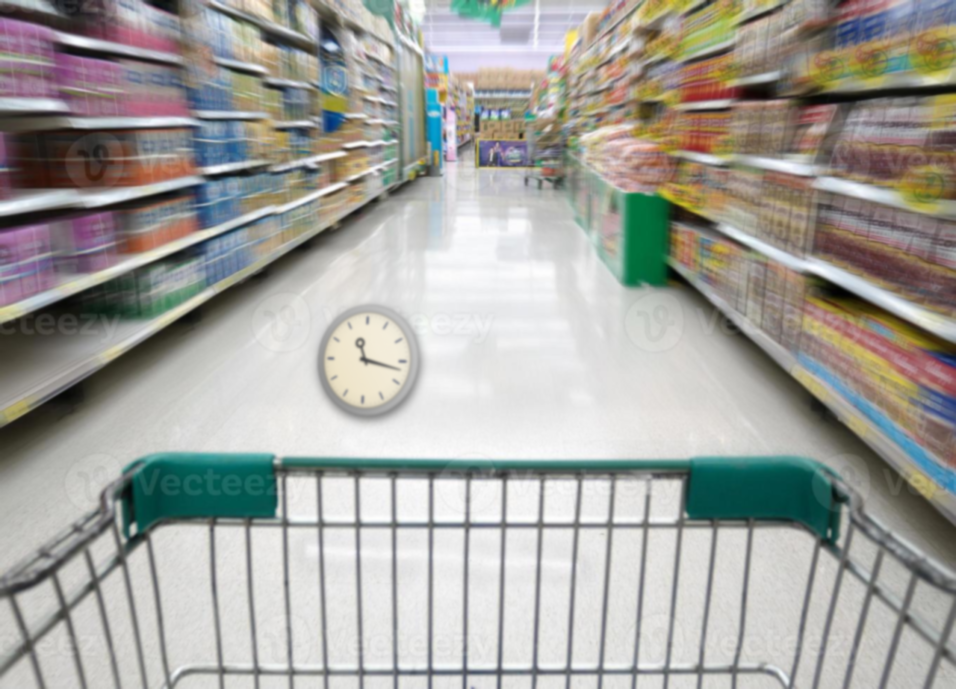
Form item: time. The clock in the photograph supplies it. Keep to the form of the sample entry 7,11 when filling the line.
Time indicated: 11,17
